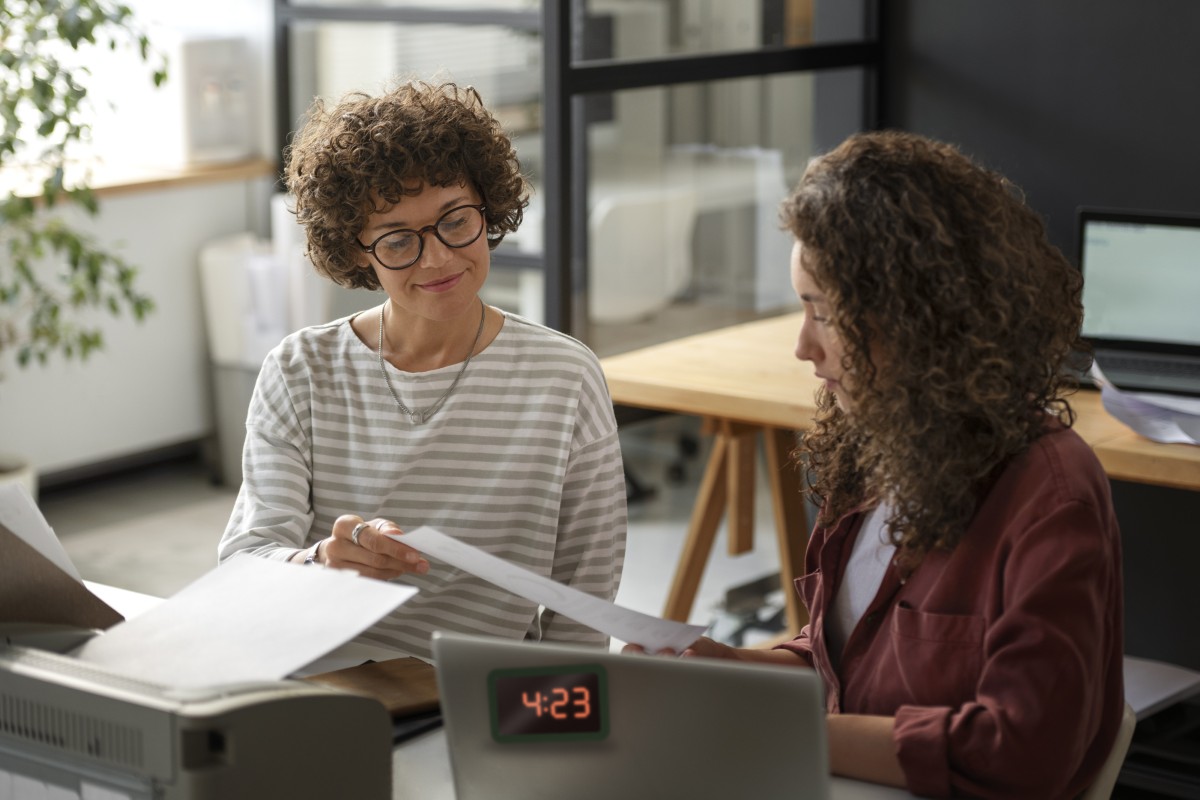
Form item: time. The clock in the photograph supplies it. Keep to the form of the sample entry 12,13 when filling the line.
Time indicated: 4,23
